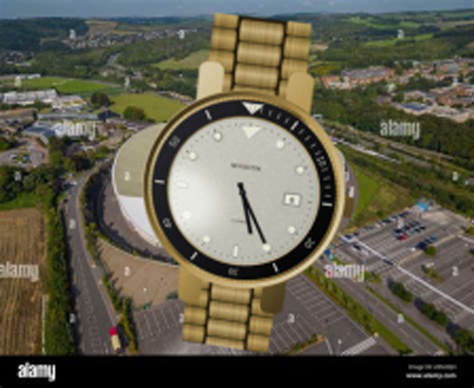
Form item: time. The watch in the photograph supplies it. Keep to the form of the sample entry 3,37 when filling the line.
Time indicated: 5,25
